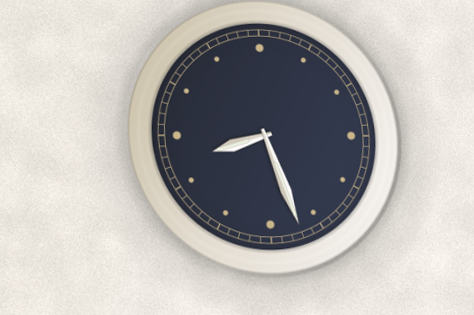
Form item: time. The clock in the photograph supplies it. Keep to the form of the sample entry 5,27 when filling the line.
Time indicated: 8,27
